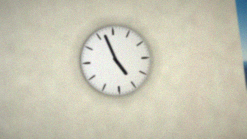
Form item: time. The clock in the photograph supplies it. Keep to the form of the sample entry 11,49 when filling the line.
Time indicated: 4,57
